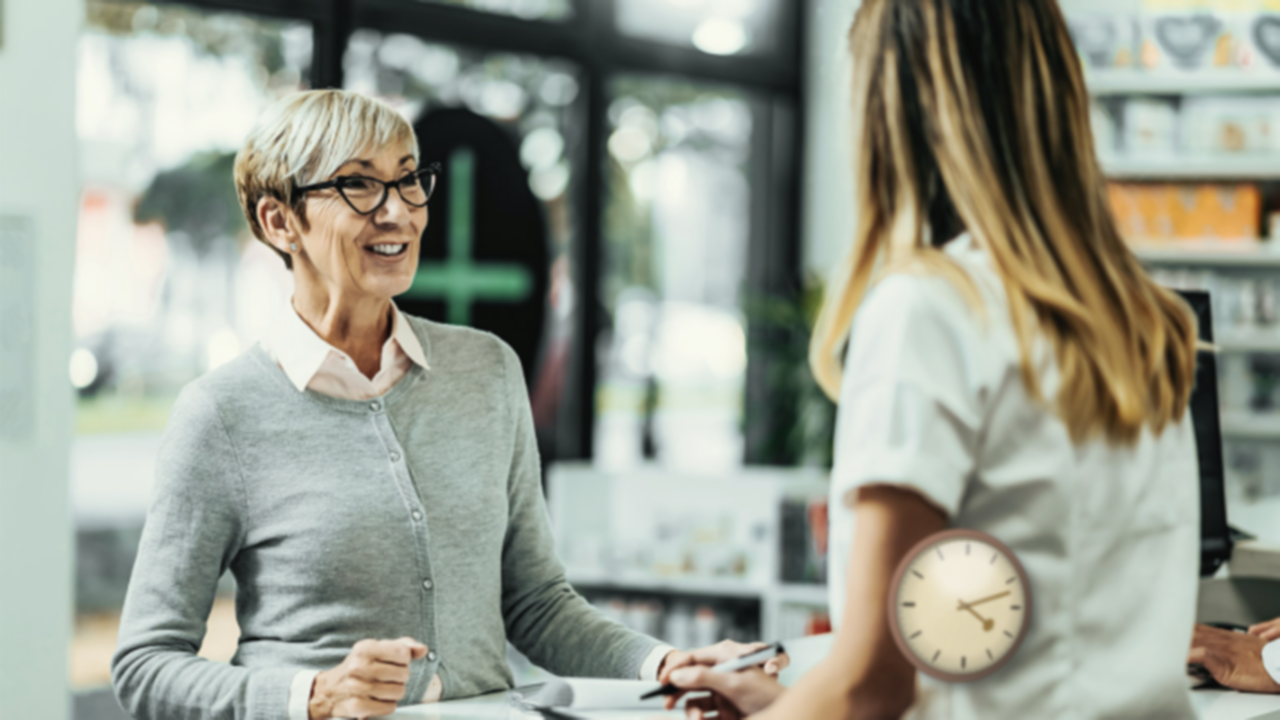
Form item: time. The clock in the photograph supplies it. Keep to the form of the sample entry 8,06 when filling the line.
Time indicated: 4,12
